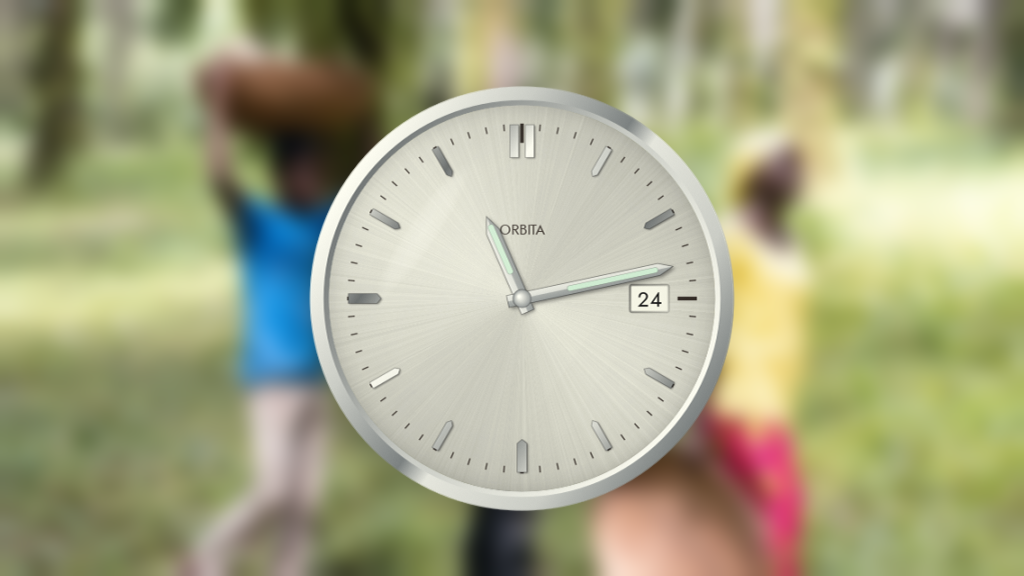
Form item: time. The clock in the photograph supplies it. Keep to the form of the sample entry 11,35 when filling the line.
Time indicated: 11,13
